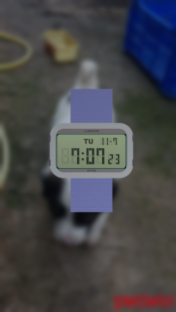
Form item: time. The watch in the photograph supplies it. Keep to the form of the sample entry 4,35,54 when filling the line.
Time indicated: 7,07,23
